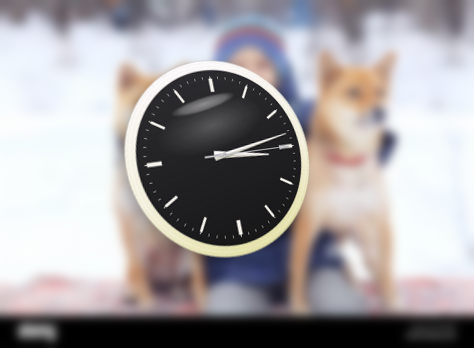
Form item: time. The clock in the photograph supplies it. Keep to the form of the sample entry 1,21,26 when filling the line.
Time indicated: 3,13,15
